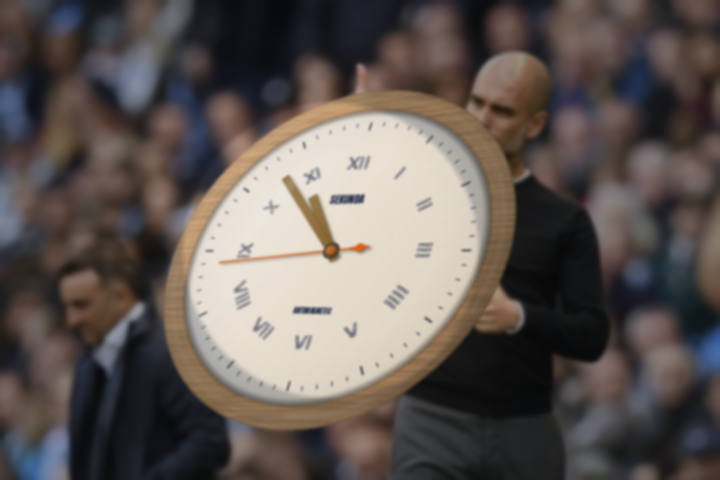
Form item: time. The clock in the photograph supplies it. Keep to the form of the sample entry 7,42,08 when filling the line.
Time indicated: 10,52,44
